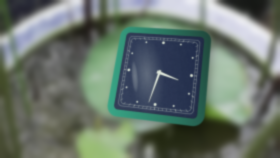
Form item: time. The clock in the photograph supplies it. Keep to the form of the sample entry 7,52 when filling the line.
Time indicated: 3,32
